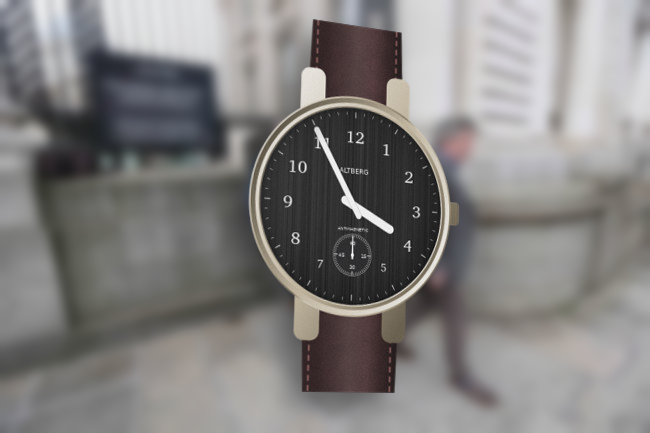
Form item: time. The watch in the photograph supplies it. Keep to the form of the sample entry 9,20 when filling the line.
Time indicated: 3,55
